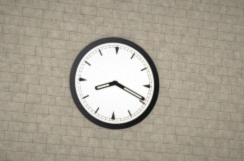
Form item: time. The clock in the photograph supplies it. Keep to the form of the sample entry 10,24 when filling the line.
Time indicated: 8,19
